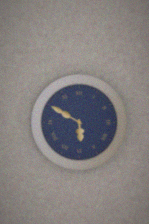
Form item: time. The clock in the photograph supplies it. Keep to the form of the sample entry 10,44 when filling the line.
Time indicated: 5,50
